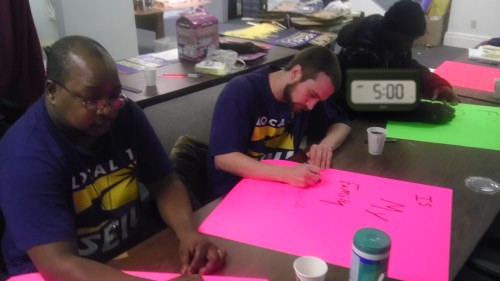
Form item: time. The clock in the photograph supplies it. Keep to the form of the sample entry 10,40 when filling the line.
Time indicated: 5,00
